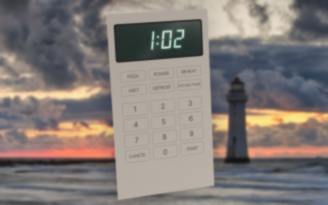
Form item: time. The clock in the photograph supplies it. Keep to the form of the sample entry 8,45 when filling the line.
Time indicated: 1,02
